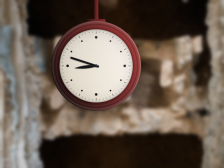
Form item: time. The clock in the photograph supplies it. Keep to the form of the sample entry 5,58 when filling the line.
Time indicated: 8,48
